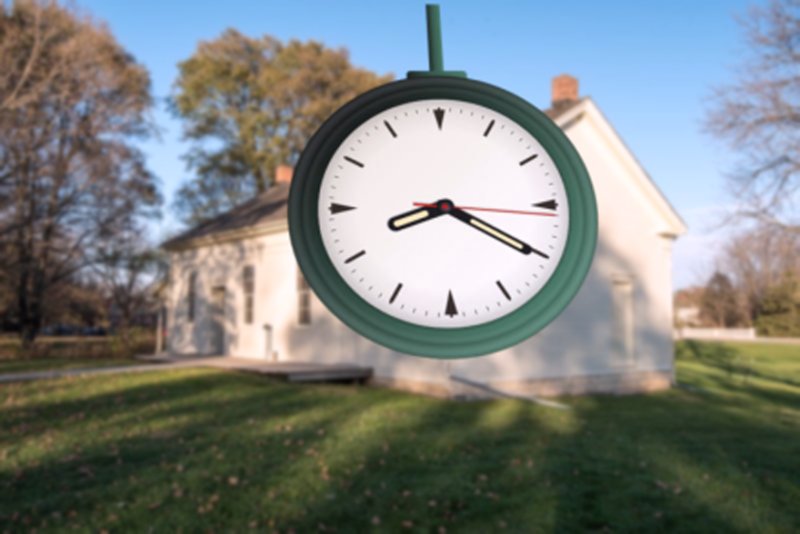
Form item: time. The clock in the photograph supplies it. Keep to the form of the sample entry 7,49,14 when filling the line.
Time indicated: 8,20,16
